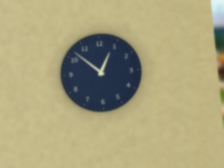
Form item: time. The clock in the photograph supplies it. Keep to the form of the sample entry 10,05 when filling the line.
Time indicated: 12,52
